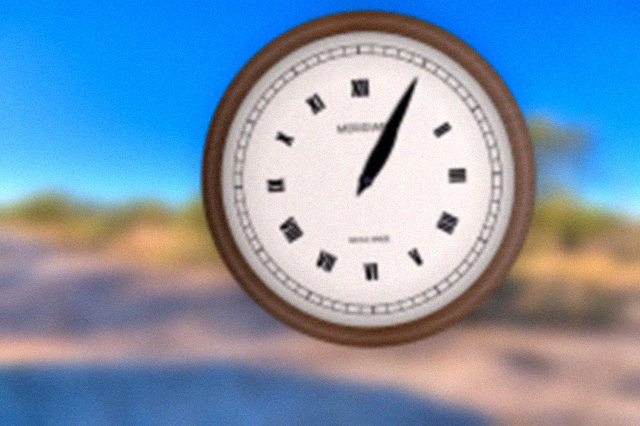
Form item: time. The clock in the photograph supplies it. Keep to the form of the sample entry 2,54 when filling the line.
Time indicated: 1,05
